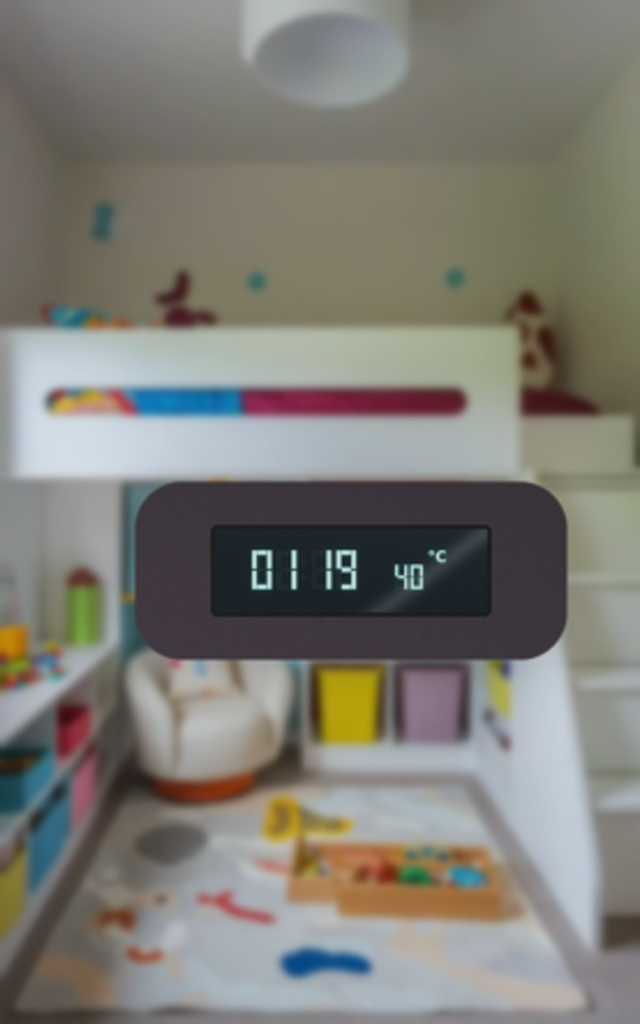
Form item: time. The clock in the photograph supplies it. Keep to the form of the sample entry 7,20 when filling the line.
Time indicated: 1,19
